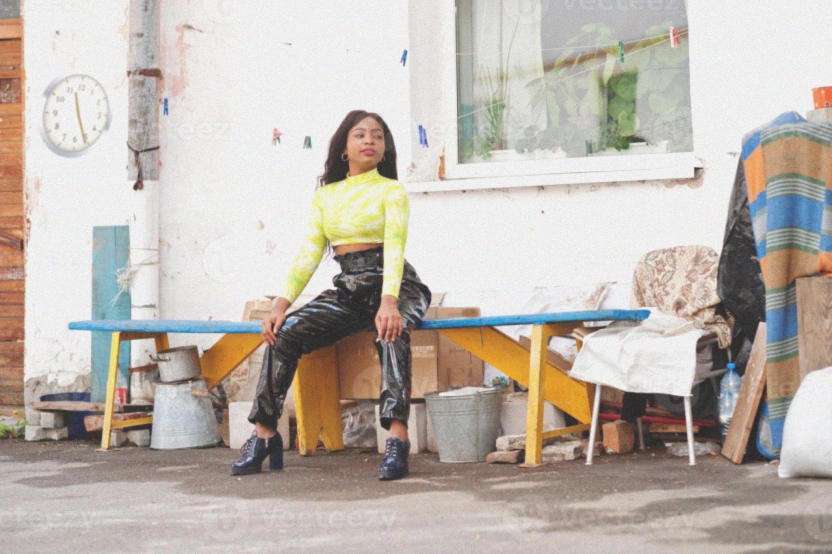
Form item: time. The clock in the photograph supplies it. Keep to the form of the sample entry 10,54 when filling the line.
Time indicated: 11,26
